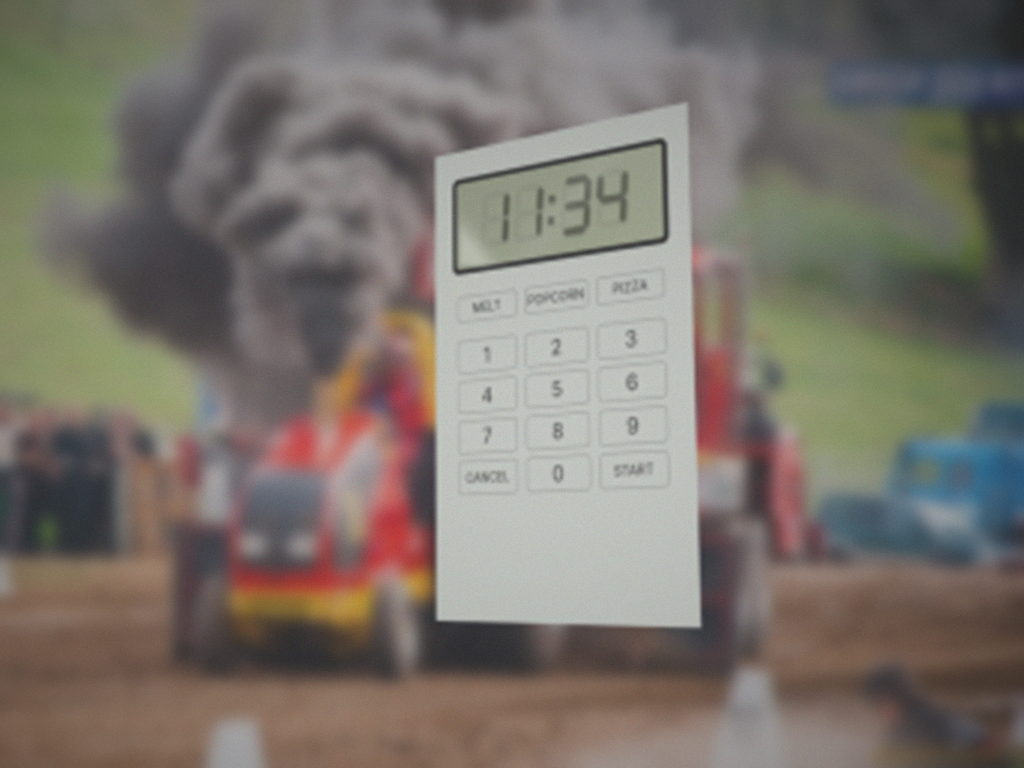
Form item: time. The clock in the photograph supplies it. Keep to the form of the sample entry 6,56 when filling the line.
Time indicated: 11,34
